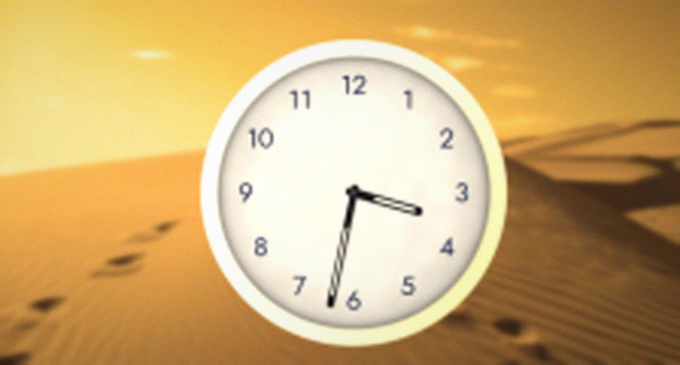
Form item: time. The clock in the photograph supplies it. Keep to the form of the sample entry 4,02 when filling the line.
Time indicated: 3,32
